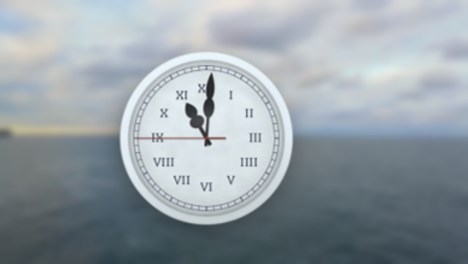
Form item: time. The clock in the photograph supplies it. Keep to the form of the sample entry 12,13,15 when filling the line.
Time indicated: 11,00,45
